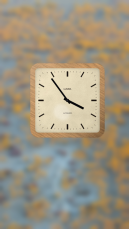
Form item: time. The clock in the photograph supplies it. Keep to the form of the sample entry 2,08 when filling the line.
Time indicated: 3,54
